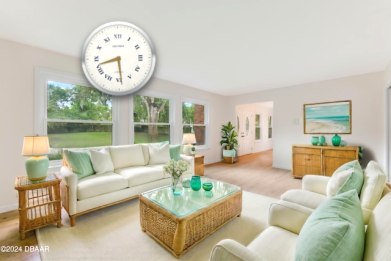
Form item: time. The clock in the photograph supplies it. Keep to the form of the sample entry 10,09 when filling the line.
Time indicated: 8,29
